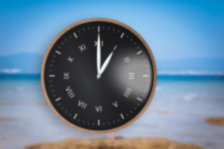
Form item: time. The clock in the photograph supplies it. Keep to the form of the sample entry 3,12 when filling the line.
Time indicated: 1,00
